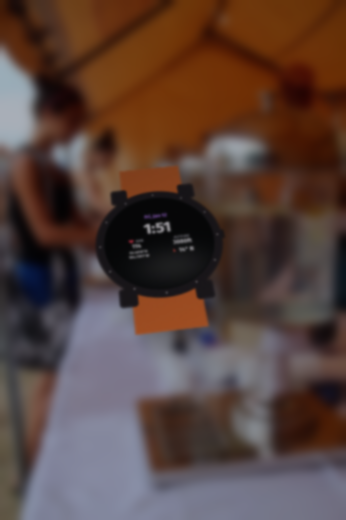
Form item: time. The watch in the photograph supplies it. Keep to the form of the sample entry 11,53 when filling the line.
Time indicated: 1,51
